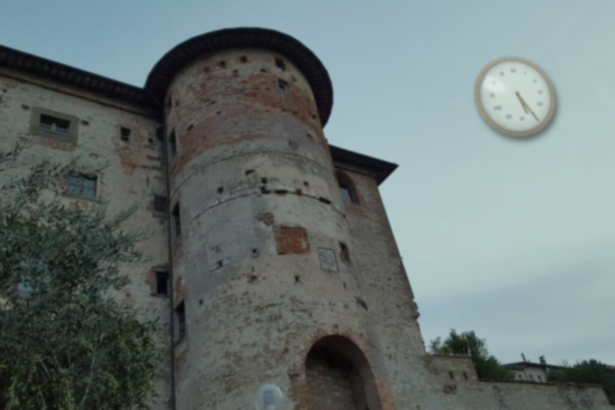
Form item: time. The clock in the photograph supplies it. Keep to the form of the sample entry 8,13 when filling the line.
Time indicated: 5,25
